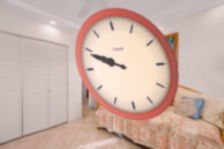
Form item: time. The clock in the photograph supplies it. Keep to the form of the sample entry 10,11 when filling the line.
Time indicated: 9,49
